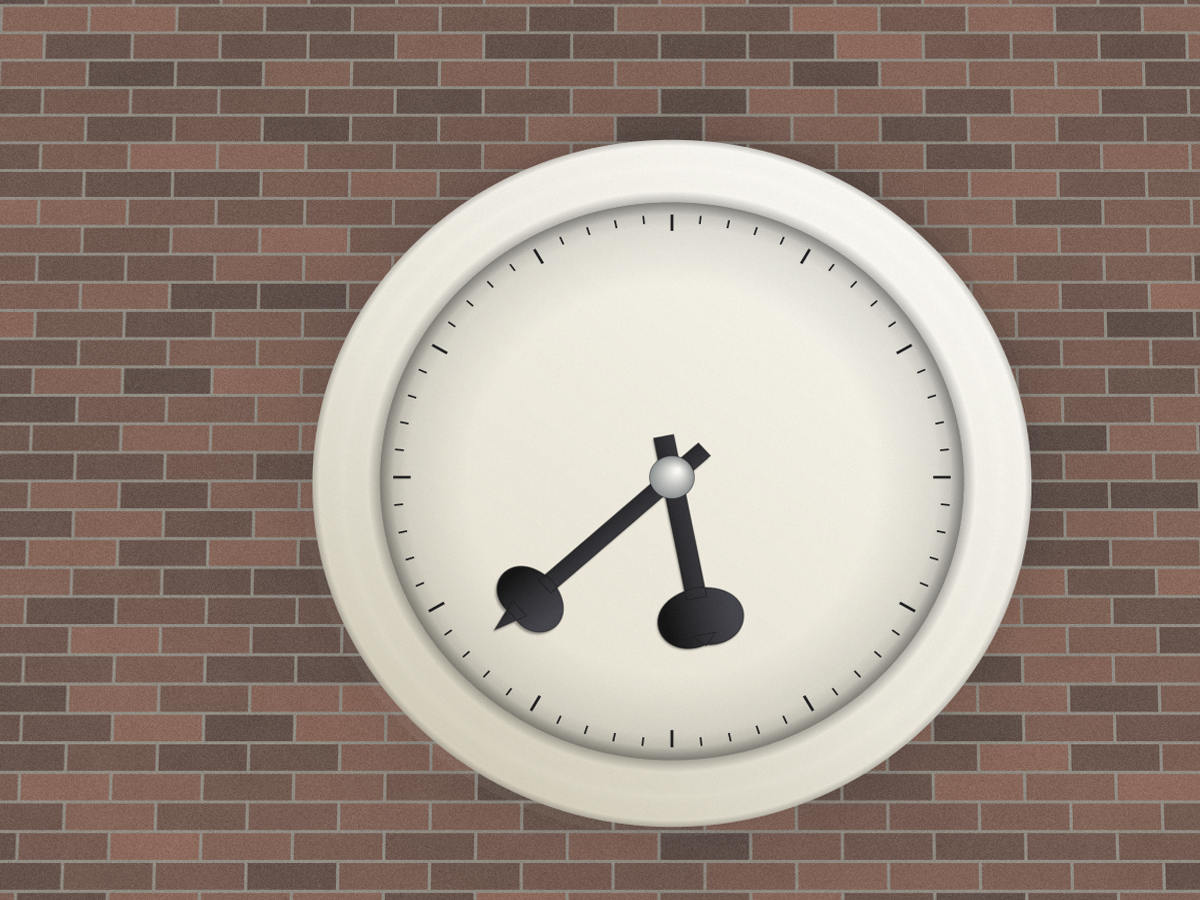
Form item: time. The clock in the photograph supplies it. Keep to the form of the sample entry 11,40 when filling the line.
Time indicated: 5,38
